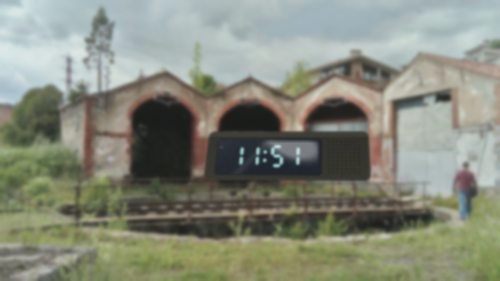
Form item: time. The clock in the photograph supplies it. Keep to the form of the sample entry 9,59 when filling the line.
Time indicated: 11,51
